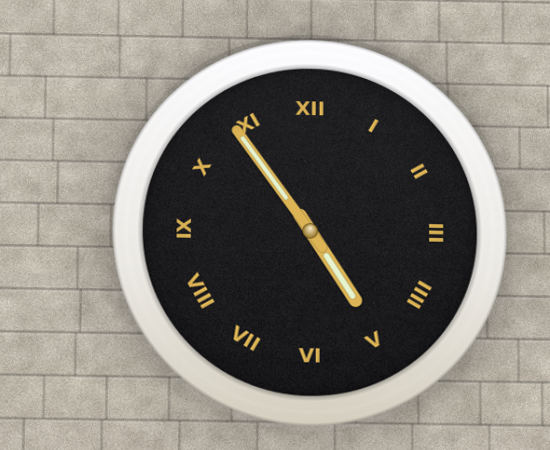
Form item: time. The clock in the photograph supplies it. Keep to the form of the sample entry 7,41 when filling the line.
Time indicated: 4,54
